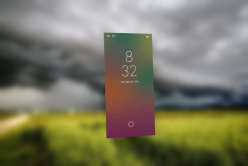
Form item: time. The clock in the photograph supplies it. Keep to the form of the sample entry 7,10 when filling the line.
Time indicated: 8,32
